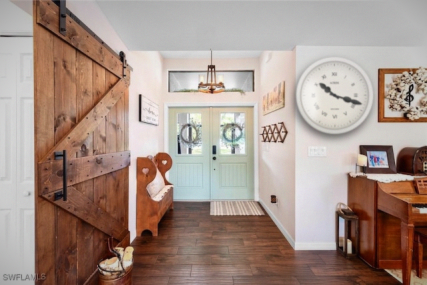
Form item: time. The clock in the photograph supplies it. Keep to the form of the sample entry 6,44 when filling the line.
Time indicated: 10,18
